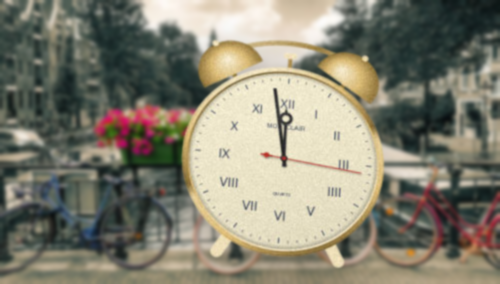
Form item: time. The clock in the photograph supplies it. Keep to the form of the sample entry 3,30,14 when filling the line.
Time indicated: 11,58,16
